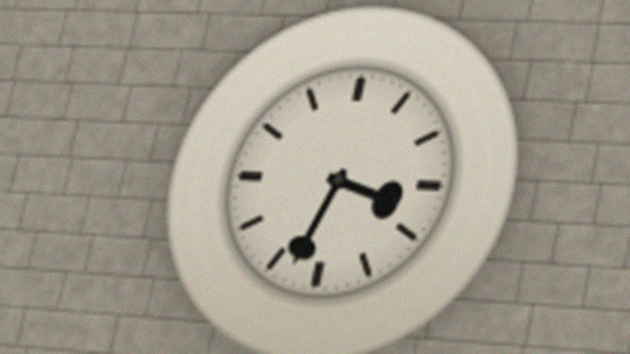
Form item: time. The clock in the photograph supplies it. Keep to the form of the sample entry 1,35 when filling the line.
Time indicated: 3,33
